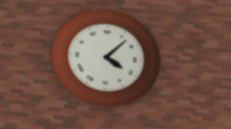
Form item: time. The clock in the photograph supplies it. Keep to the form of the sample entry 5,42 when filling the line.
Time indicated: 4,07
